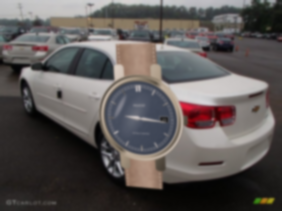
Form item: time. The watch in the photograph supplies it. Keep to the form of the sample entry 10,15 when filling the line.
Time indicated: 9,16
